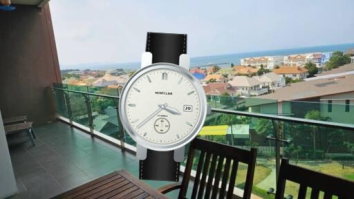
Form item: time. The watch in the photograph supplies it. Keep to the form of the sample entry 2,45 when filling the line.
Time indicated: 3,38
